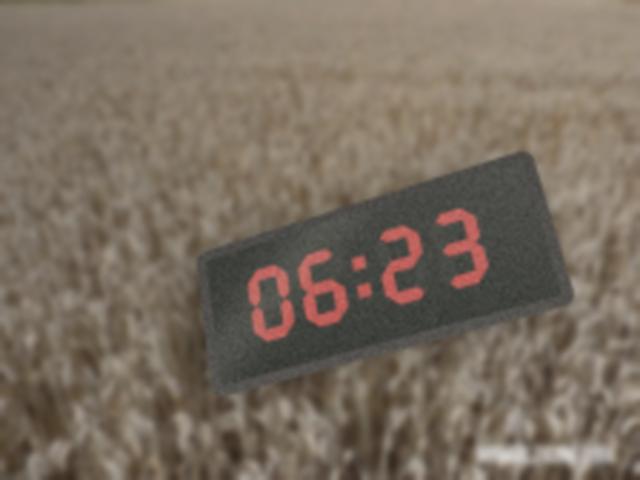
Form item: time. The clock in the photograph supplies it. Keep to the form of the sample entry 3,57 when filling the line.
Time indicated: 6,23
